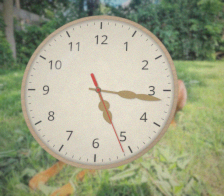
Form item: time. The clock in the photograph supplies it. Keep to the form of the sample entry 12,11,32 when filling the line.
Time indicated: 5,16,26
